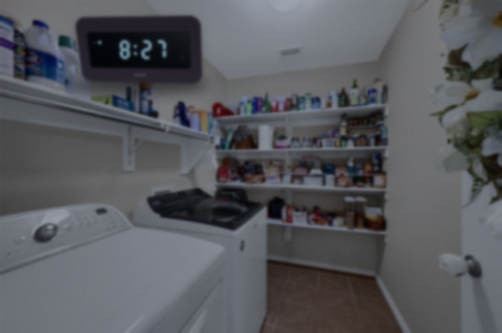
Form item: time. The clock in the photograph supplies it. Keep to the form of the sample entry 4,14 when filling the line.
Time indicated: 8,27
